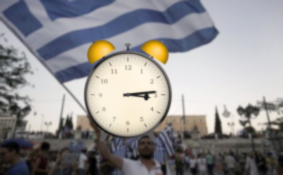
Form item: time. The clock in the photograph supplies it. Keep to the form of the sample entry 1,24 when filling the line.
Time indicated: 3,14
